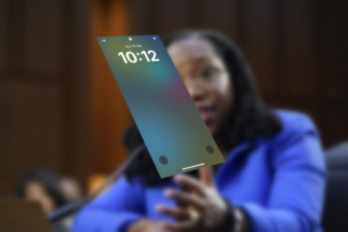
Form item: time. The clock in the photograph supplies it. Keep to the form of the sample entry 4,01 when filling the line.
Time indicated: 10,12
